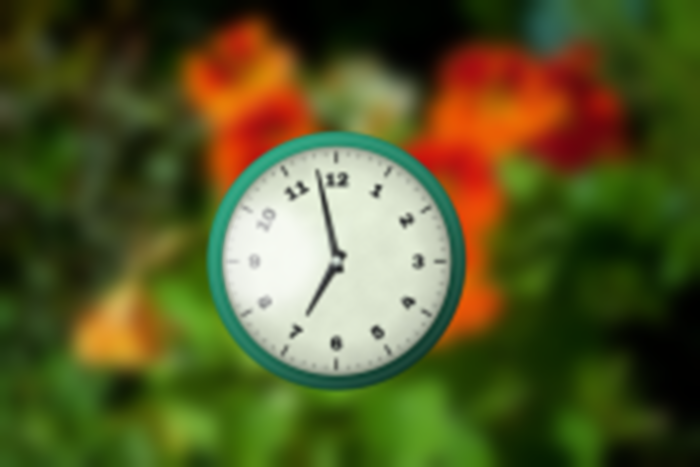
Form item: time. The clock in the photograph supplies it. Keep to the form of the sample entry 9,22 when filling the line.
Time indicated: 6,58
